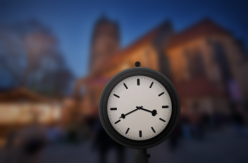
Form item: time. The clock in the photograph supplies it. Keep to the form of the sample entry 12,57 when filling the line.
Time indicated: 3,41
